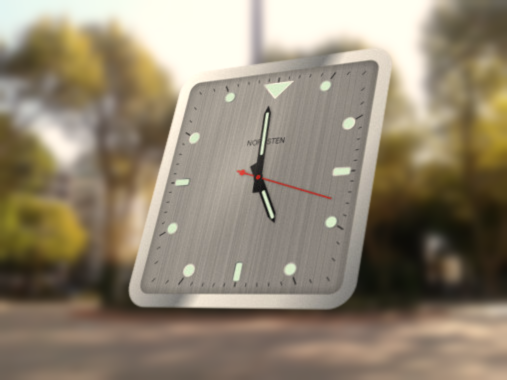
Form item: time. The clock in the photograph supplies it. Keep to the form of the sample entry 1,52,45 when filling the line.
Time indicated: 4,59,18
